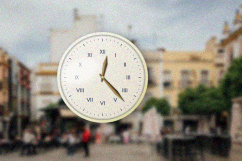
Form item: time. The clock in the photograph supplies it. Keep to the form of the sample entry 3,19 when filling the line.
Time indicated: 12,23
